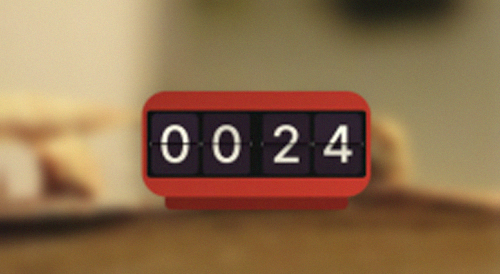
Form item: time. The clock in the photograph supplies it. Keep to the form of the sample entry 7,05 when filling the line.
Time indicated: 0,24
